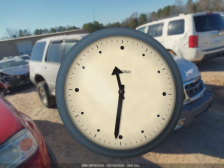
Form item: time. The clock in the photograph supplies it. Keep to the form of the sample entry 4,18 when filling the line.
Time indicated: 11,31
